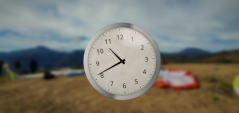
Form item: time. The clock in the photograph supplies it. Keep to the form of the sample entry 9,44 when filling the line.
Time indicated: 10,41
